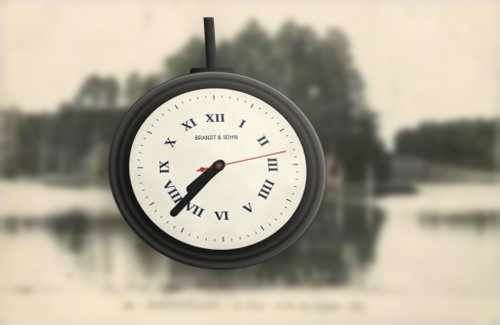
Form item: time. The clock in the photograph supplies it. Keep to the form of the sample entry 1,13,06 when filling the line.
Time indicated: 7,37,13
